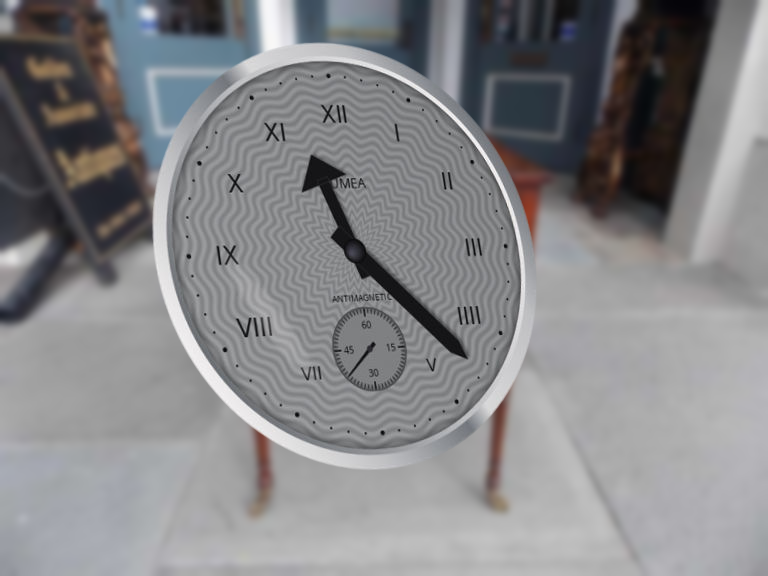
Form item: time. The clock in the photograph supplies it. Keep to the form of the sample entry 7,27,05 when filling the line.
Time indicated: 11,22,38
